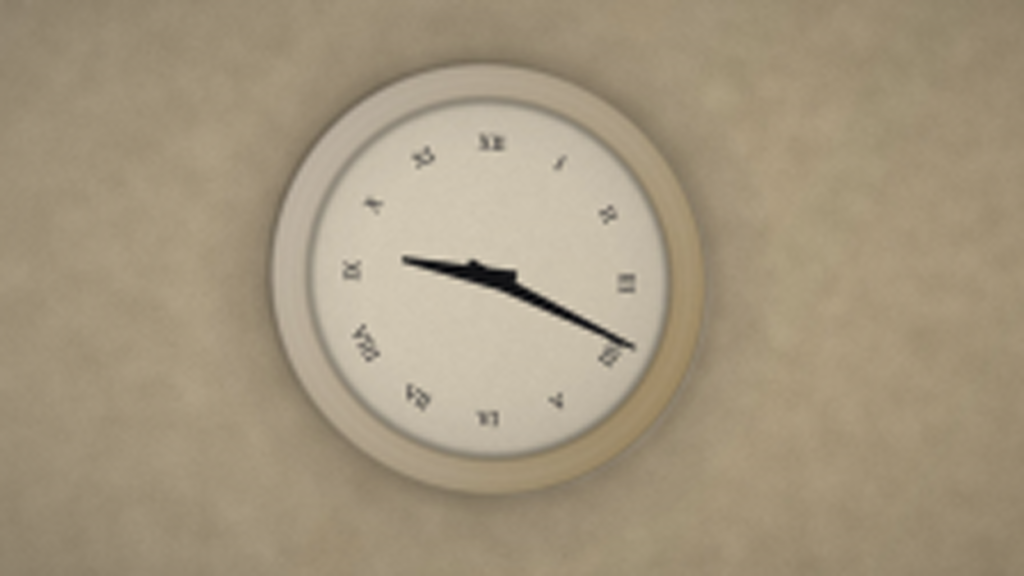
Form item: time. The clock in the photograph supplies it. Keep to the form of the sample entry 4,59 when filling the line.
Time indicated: 9,19
